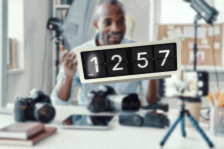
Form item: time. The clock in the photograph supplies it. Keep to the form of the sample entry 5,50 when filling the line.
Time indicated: 12,57
